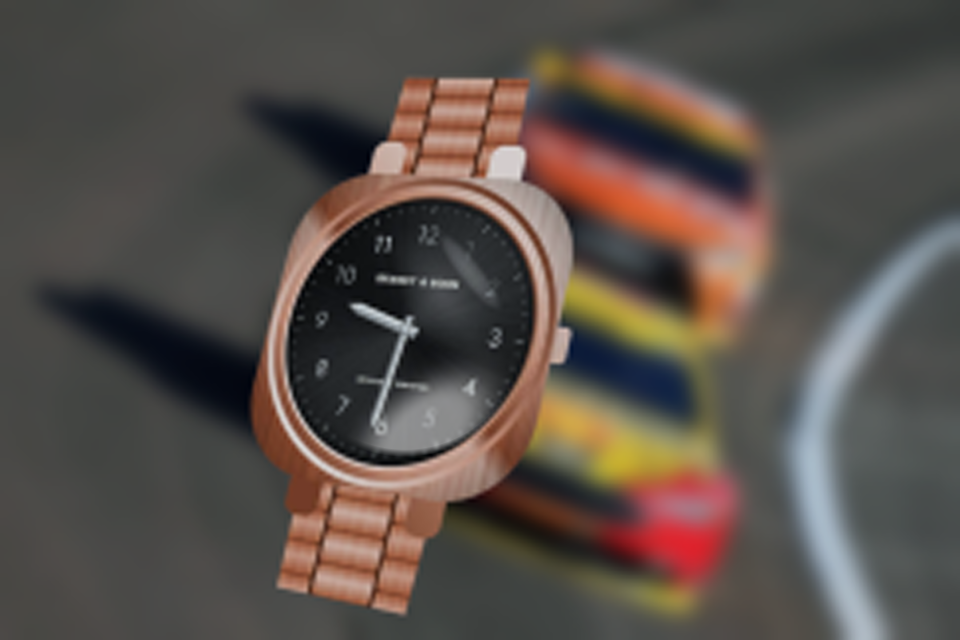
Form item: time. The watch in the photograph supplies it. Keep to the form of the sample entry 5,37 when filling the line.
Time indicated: 9,31
